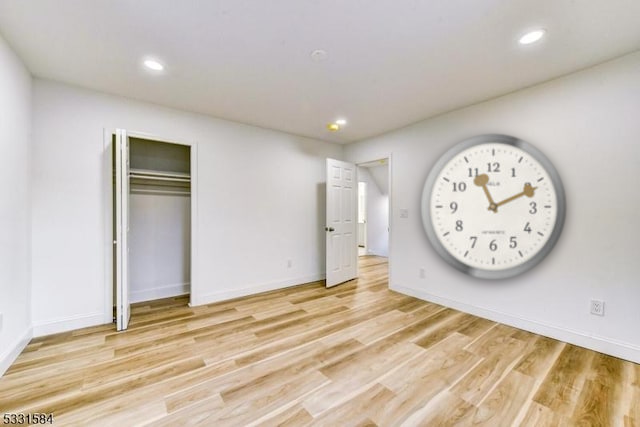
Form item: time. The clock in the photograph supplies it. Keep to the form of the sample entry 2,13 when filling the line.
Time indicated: 11,11
